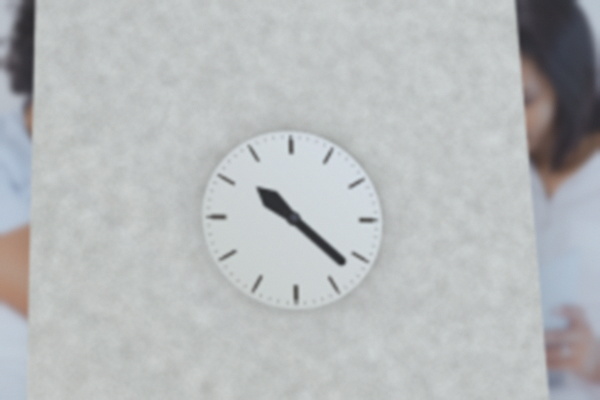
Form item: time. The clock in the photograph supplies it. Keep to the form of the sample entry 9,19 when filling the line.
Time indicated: 10,22
